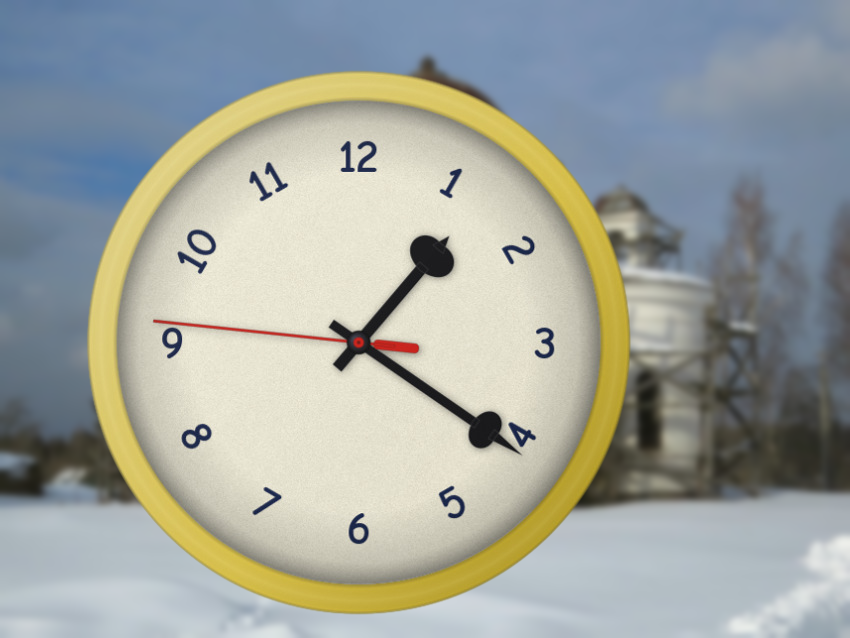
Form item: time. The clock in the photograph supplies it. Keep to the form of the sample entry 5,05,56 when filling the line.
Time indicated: 1,20,46
